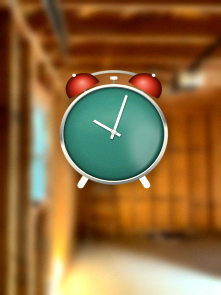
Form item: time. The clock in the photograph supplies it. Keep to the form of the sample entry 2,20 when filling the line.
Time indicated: 10,03
